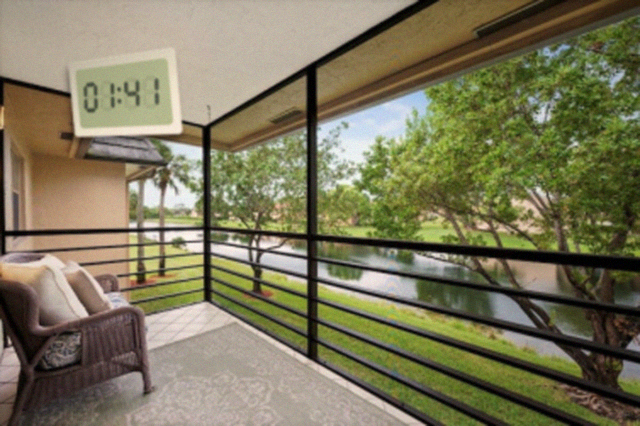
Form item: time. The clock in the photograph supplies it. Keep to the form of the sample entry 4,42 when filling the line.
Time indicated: 1,41
